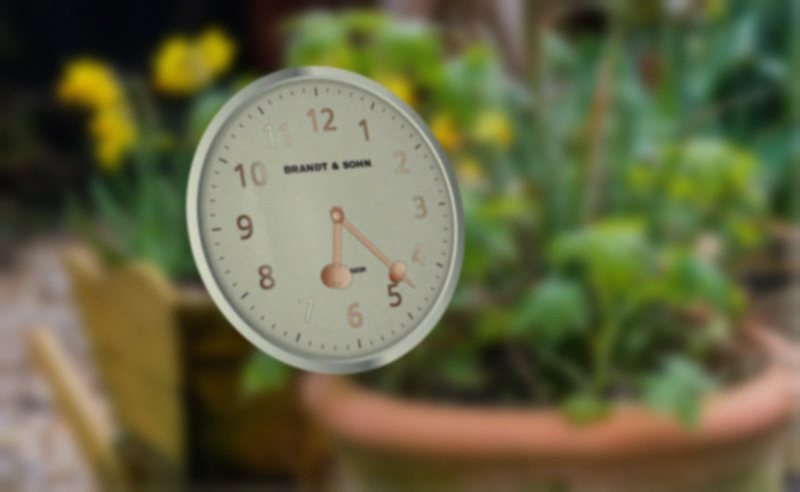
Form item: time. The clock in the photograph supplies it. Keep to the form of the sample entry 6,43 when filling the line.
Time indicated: 6,23
